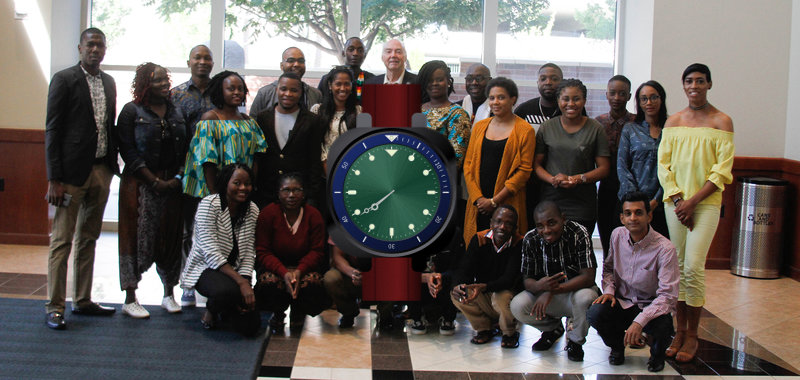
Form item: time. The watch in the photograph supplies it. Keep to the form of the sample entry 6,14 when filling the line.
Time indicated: 7,39
